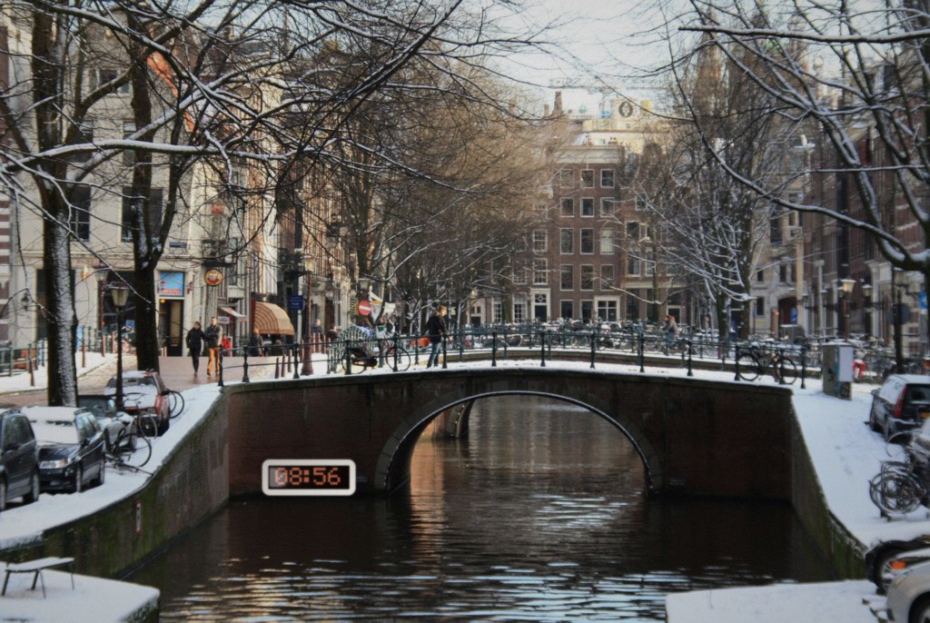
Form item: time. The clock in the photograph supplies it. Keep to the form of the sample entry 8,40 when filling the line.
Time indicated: 8,56
